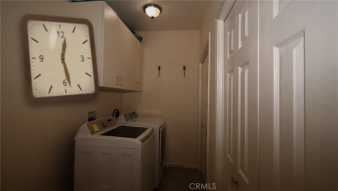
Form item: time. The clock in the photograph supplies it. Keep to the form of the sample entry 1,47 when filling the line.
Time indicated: 12,28
